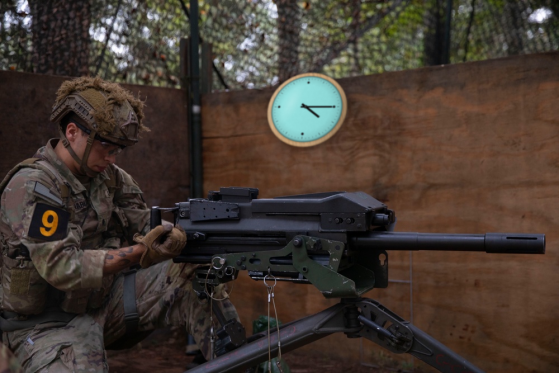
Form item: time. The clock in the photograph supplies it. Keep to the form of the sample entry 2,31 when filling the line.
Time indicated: 4,15
